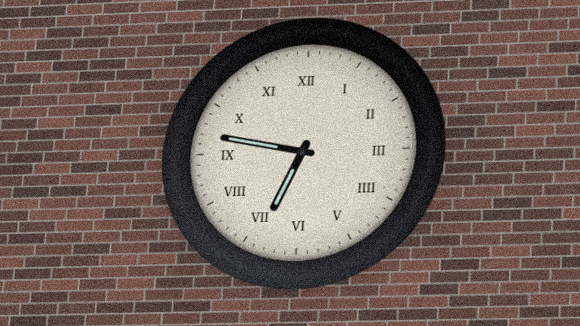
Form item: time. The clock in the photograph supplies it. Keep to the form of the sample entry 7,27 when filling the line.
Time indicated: 6,47
